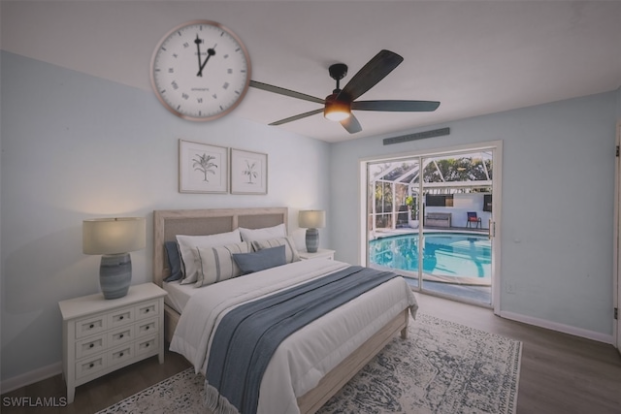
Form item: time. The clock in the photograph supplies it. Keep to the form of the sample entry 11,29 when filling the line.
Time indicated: 12,59
